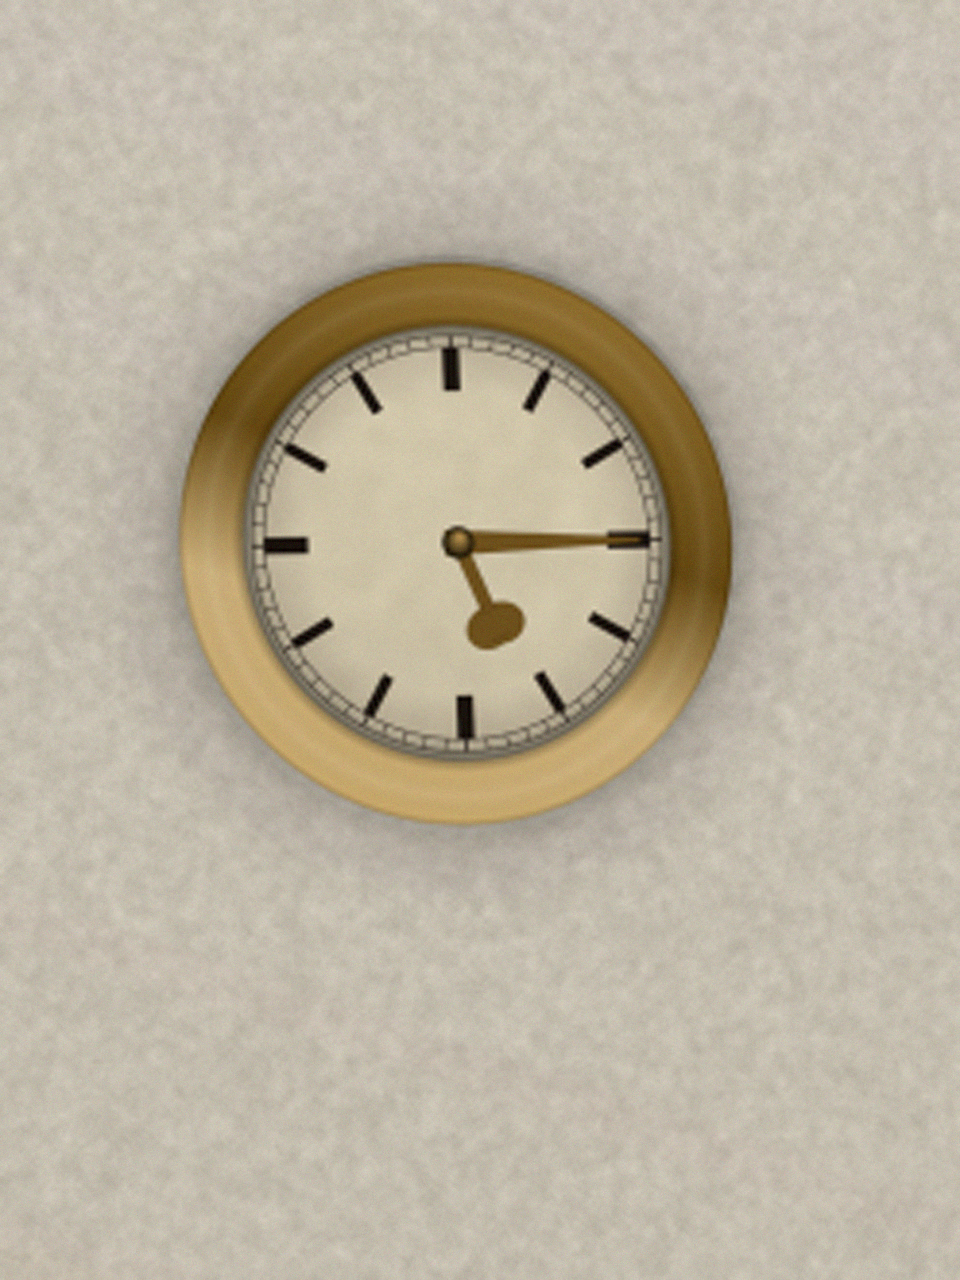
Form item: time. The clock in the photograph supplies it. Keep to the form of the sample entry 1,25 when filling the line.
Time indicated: 5,15
